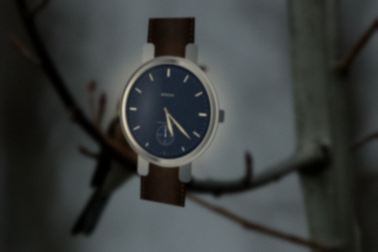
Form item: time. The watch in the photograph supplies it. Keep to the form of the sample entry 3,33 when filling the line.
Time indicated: 5,22
